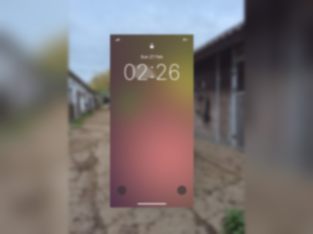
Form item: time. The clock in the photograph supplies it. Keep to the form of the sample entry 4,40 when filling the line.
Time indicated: 2,26
